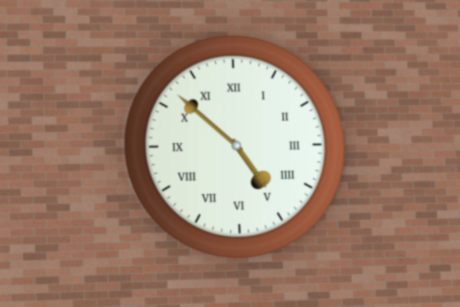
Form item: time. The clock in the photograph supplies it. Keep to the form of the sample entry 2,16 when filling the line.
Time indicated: 4,52
